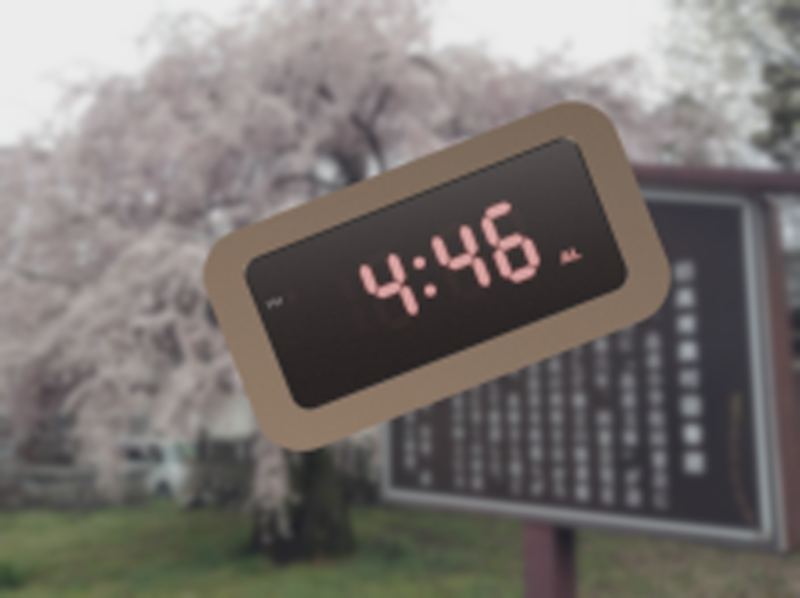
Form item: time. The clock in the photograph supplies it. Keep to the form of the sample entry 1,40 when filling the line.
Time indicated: 4,46
